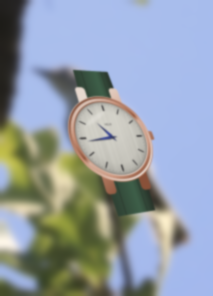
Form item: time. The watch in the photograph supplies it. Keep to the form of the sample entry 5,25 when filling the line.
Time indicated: 10,44
